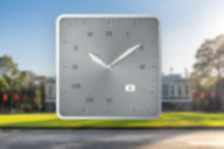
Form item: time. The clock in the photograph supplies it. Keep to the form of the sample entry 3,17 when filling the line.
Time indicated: 10,09
